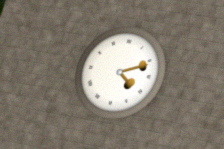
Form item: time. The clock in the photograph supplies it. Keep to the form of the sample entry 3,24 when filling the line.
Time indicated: 4,11
